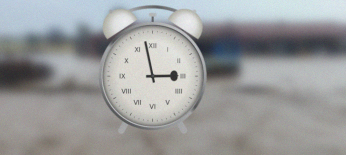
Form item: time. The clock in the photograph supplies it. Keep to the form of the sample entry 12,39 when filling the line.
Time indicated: 2,58
